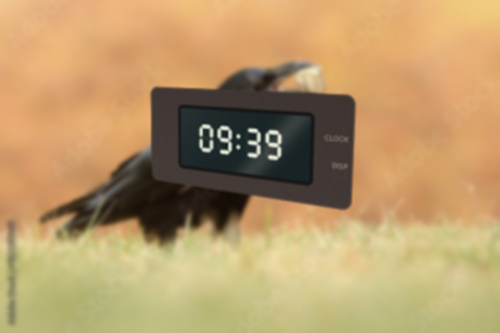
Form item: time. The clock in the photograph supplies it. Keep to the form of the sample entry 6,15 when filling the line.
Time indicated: 9,39
